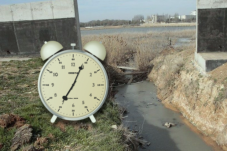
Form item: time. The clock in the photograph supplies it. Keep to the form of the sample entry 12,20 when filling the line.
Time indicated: 7,04
